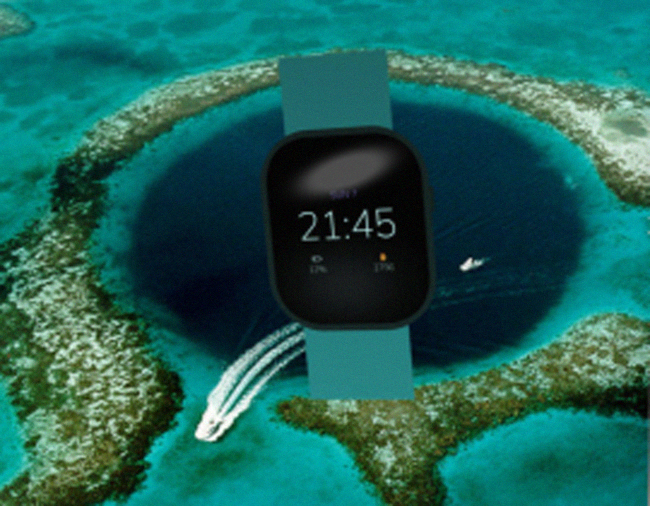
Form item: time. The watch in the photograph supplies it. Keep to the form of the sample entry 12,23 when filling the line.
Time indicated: 21,45
